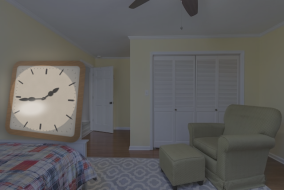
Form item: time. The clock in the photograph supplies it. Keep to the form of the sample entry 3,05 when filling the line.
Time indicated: 1,44
